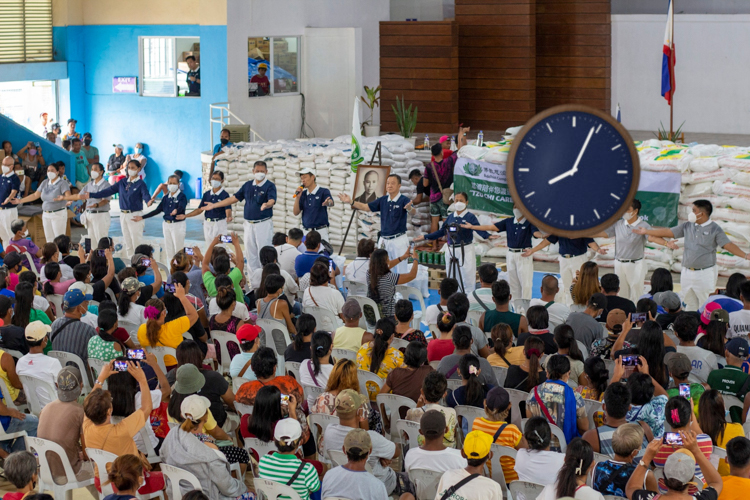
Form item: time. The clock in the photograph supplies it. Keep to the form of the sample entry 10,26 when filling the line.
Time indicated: 8,04
